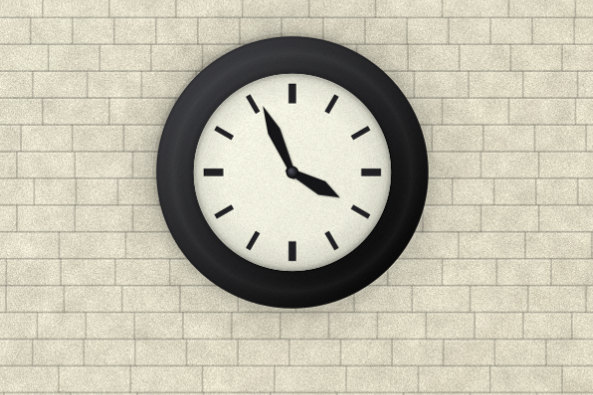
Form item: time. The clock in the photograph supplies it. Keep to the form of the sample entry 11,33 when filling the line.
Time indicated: 3,56
